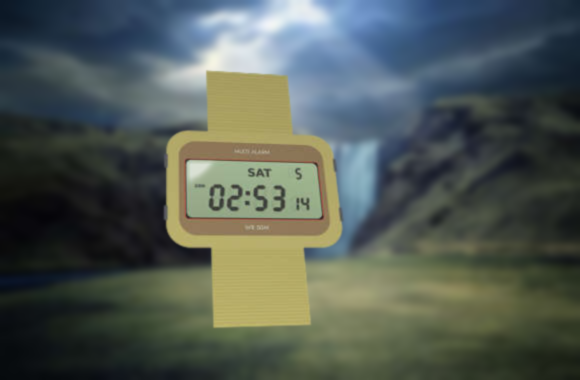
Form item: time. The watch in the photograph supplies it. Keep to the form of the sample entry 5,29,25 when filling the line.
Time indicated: 2,53,14
